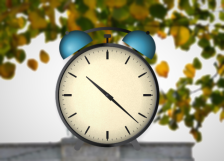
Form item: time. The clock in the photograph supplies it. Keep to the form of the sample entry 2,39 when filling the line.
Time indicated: 10,22
